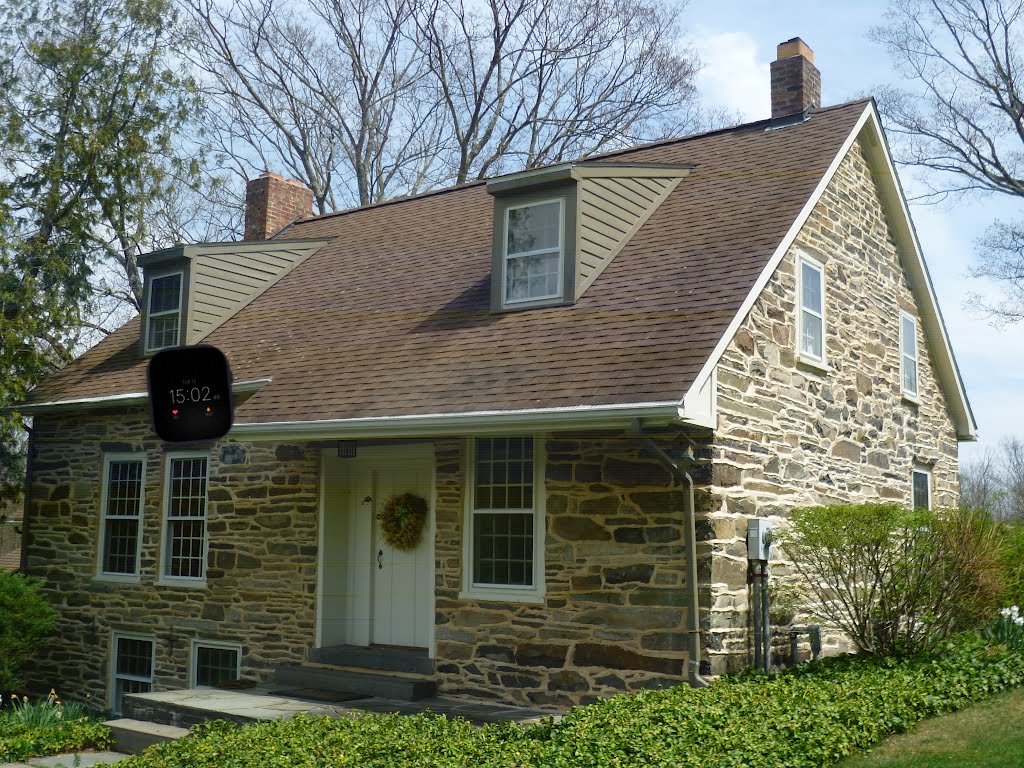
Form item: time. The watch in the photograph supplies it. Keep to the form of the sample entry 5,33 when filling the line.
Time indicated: 15,02
